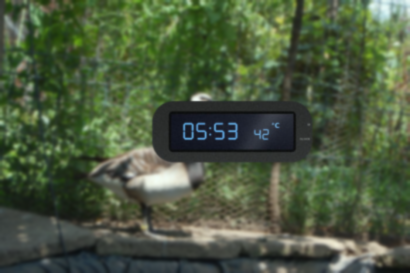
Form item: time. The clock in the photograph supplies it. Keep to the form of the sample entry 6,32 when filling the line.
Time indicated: 5,53
